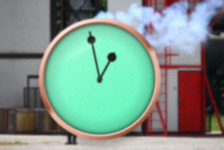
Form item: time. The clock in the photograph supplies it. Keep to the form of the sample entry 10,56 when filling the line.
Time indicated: 12,58
